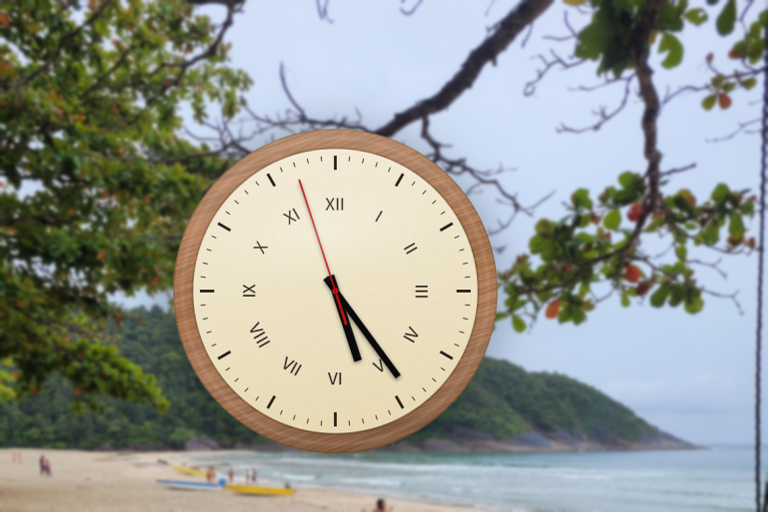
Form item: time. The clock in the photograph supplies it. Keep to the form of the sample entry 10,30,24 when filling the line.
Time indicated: 5,23,57
